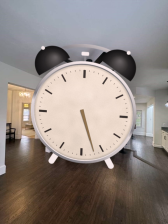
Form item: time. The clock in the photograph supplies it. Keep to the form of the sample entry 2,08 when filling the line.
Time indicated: 5,27
